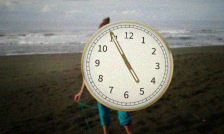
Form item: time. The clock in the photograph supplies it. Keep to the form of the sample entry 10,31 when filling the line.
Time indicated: 4,55
